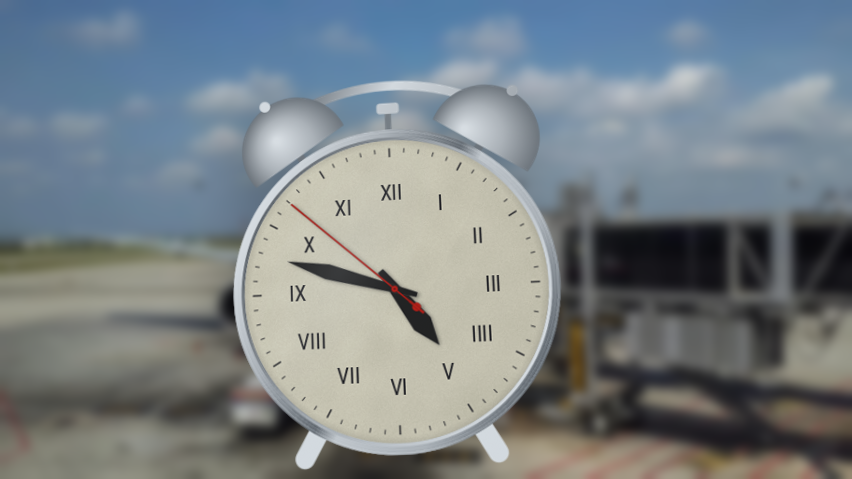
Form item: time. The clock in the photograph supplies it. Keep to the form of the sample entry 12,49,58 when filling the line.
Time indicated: 4,47,52
